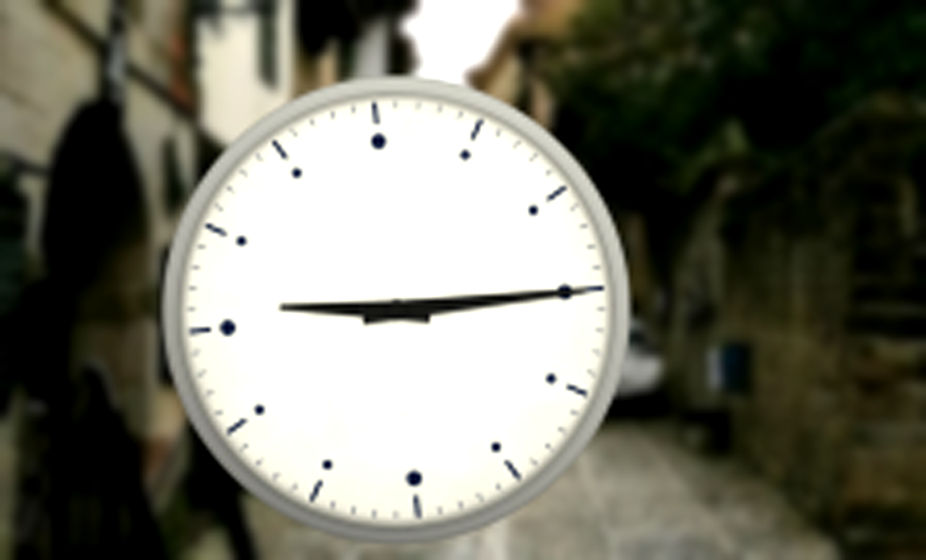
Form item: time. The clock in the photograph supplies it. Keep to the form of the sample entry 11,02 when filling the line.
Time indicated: 9,15
